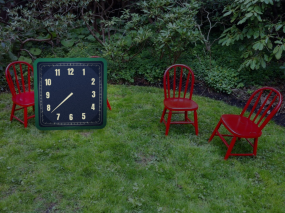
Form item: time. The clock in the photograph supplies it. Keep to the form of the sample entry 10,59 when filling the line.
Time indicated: 7,38
